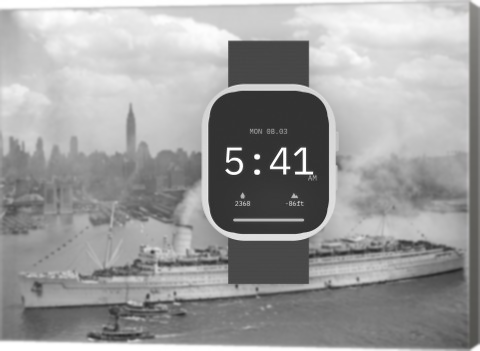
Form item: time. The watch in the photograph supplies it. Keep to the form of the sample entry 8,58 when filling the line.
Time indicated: 5,41
